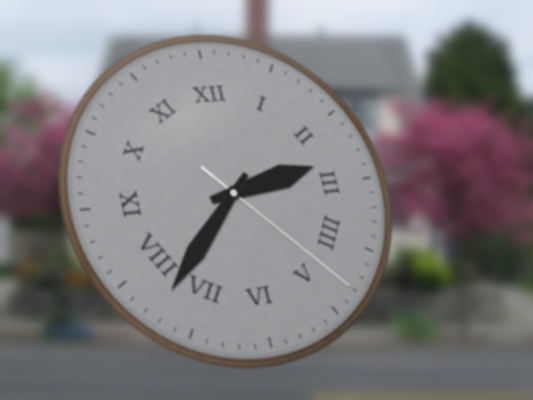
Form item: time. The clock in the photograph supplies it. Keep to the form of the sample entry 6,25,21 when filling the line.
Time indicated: 2,37,23
